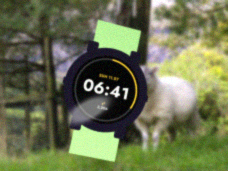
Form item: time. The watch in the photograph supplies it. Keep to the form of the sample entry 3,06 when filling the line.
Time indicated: 6,41
